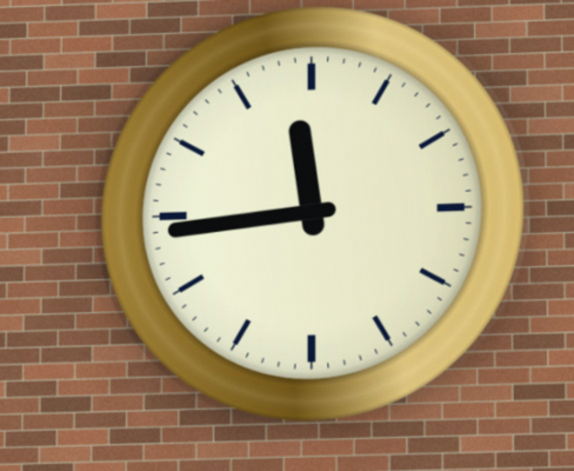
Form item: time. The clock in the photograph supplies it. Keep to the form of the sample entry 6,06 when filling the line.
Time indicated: 11,44
